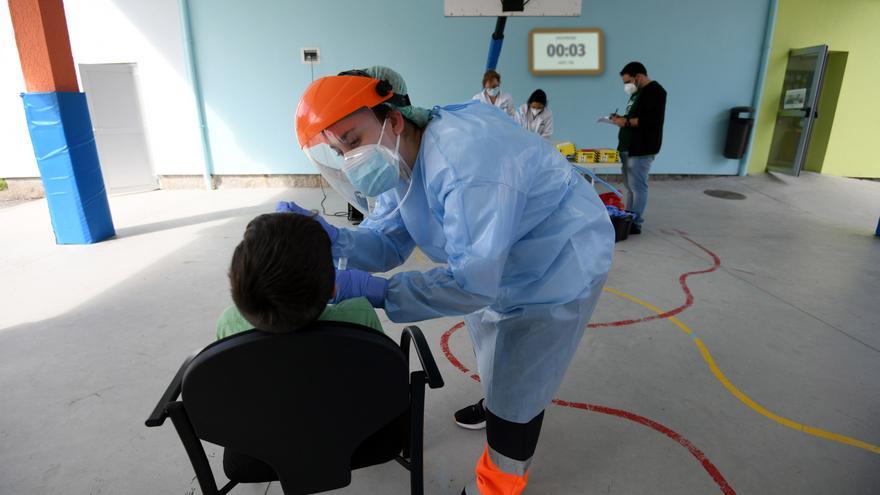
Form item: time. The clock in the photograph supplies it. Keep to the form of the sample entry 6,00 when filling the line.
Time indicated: 0,03
